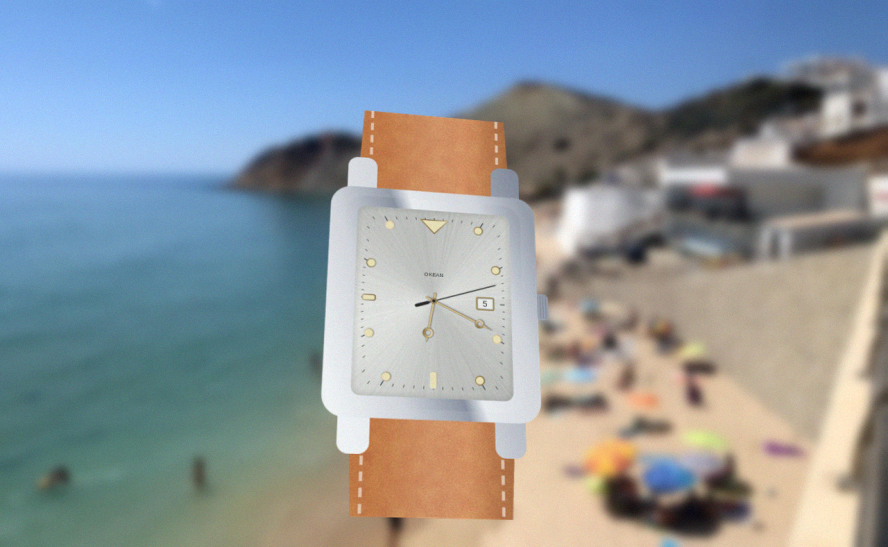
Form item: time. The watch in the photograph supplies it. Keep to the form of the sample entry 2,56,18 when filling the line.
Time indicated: 6,19,12
